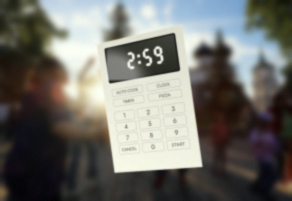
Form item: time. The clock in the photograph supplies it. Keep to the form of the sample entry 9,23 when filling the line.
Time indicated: 2,59
